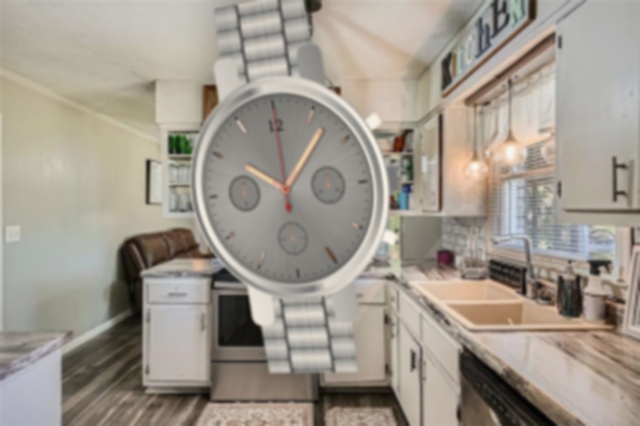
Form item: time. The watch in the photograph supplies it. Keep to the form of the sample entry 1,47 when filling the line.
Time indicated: 10,07
